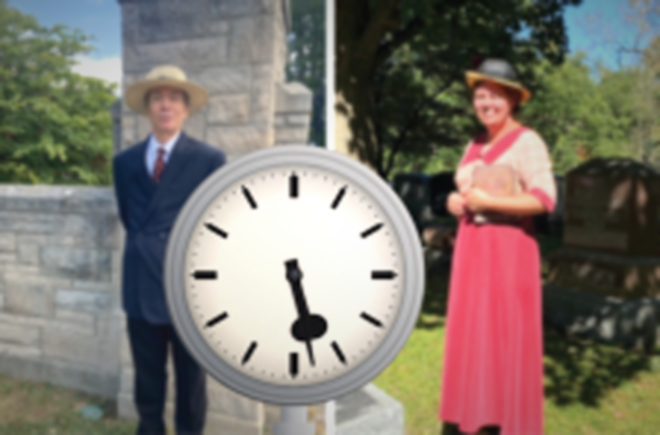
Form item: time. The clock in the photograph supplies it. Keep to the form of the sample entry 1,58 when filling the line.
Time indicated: 5,28
